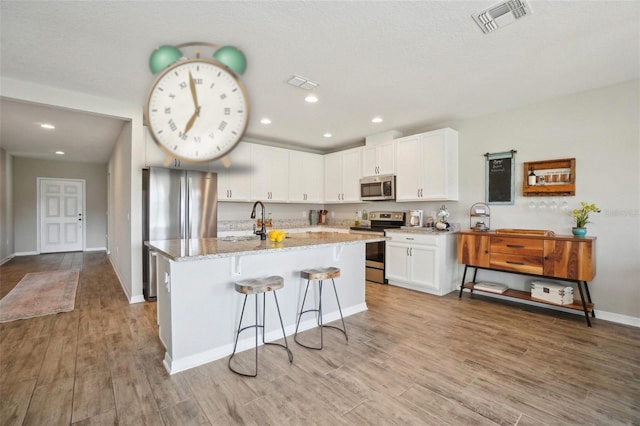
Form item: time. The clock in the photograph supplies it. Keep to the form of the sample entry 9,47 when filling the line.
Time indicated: 6,58
